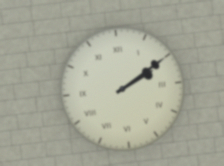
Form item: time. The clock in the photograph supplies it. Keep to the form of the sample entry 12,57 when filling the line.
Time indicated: 2,10
